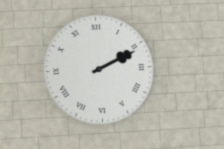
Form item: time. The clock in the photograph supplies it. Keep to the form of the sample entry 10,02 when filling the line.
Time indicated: 2,11
